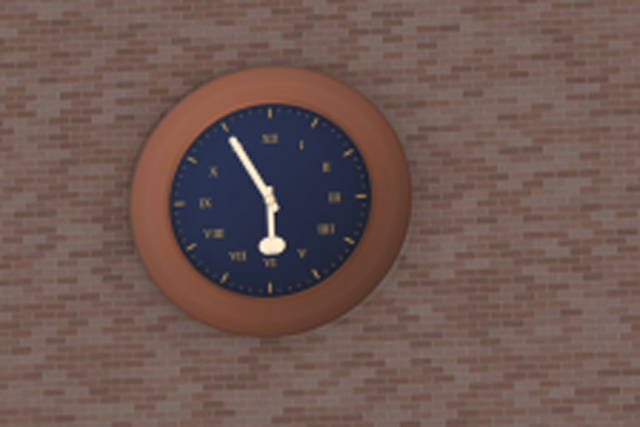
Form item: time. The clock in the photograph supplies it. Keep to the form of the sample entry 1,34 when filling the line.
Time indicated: 5,55
